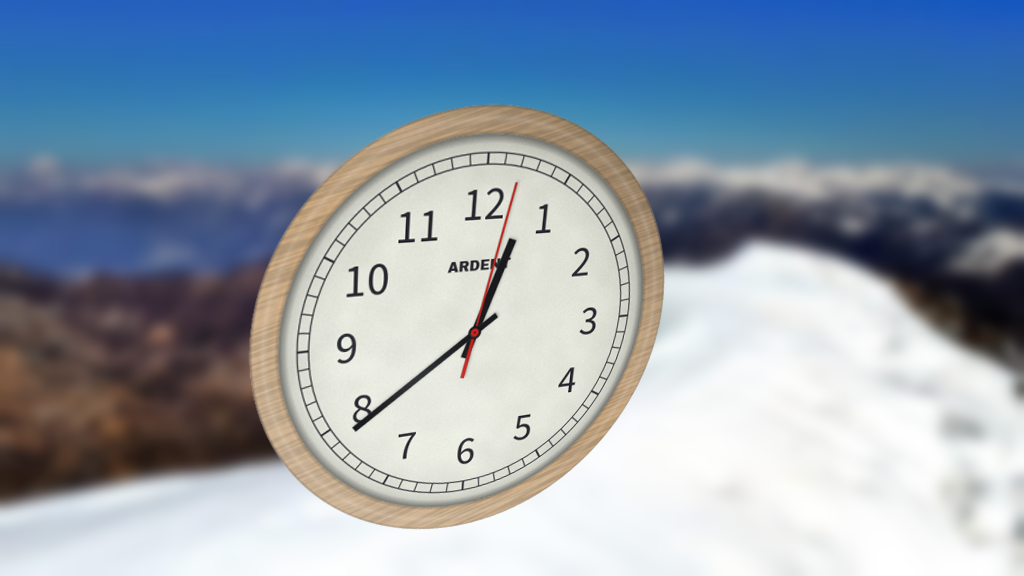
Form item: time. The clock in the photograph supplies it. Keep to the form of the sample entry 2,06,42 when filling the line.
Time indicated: 12,39,02
